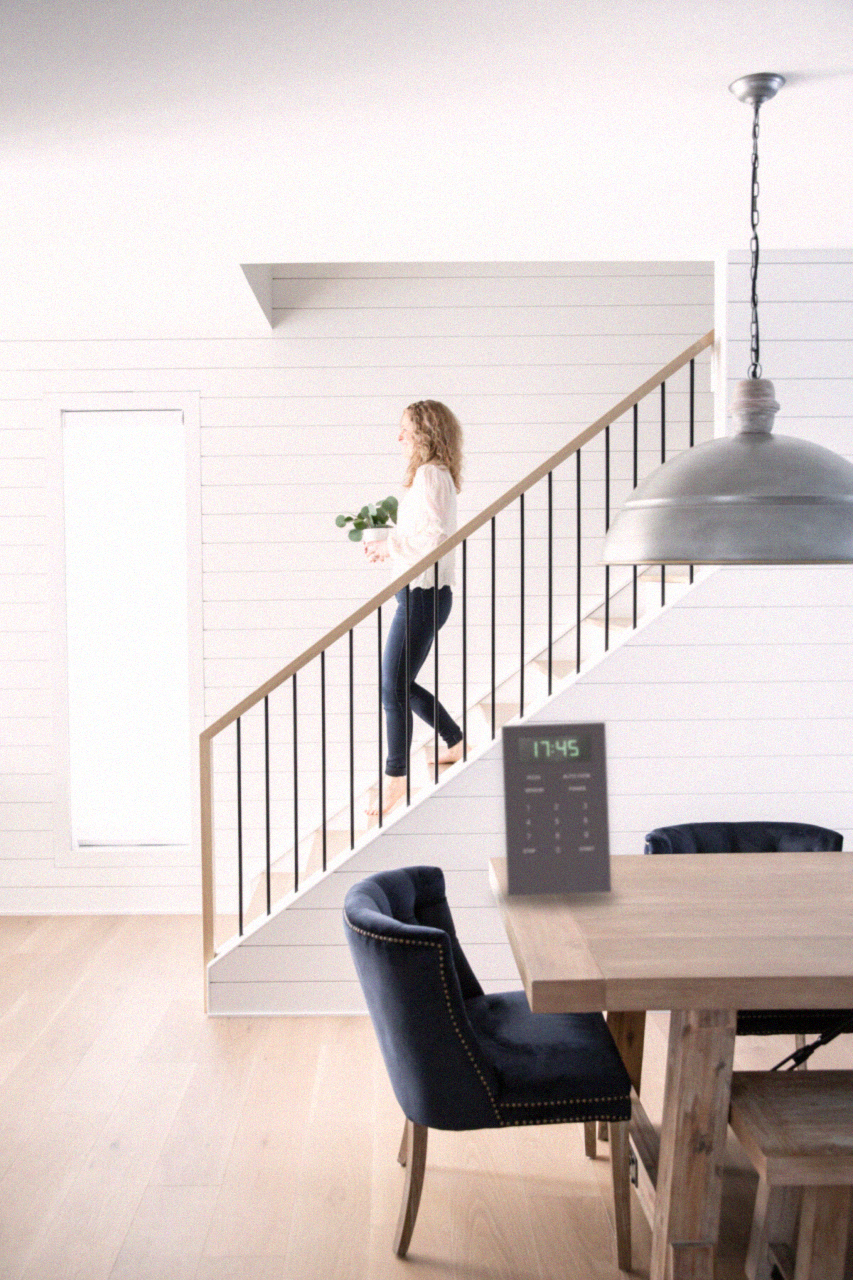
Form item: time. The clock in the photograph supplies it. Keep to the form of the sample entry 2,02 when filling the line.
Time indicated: 17,45
